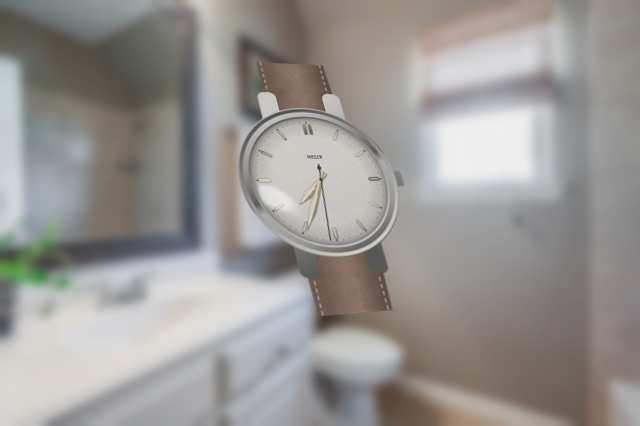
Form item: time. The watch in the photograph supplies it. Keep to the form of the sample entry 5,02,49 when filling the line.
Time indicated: 7,34,31
